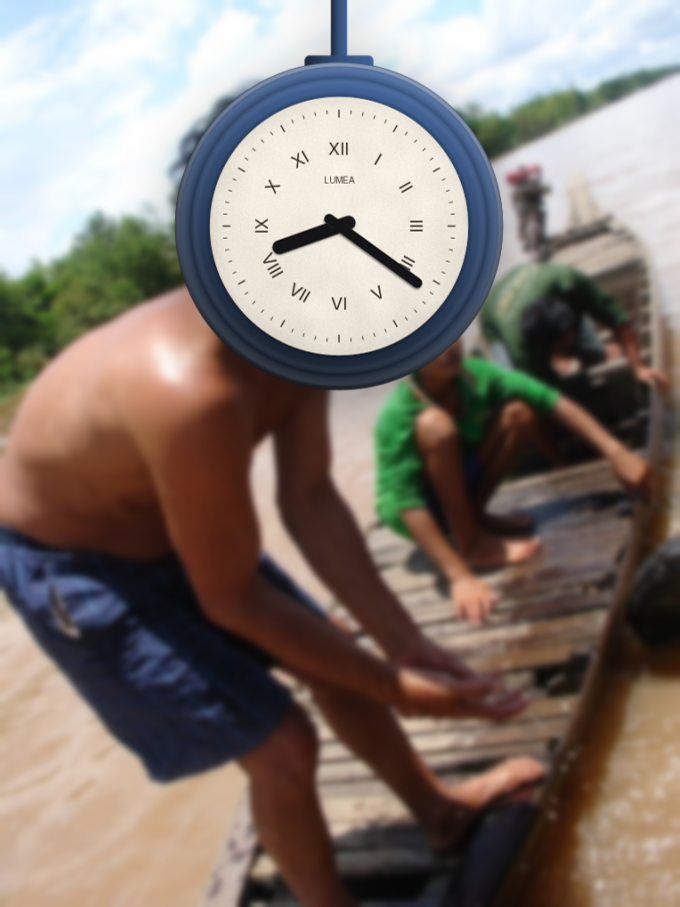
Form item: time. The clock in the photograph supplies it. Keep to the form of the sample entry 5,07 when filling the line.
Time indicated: 8,21
